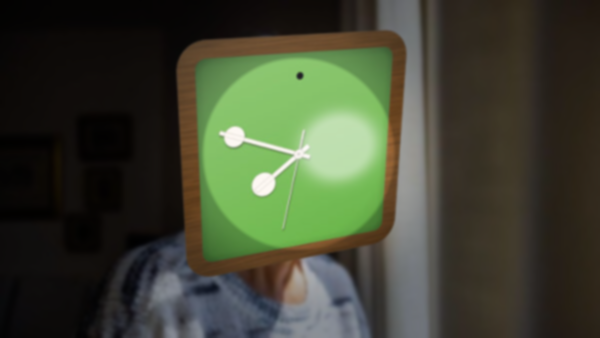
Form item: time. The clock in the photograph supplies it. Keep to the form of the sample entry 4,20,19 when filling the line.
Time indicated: 7,48,32
